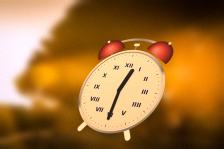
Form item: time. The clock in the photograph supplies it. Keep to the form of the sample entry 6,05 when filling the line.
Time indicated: 12,30
